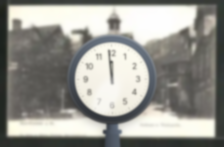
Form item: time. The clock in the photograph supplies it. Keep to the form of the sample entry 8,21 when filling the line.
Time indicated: 11,59
